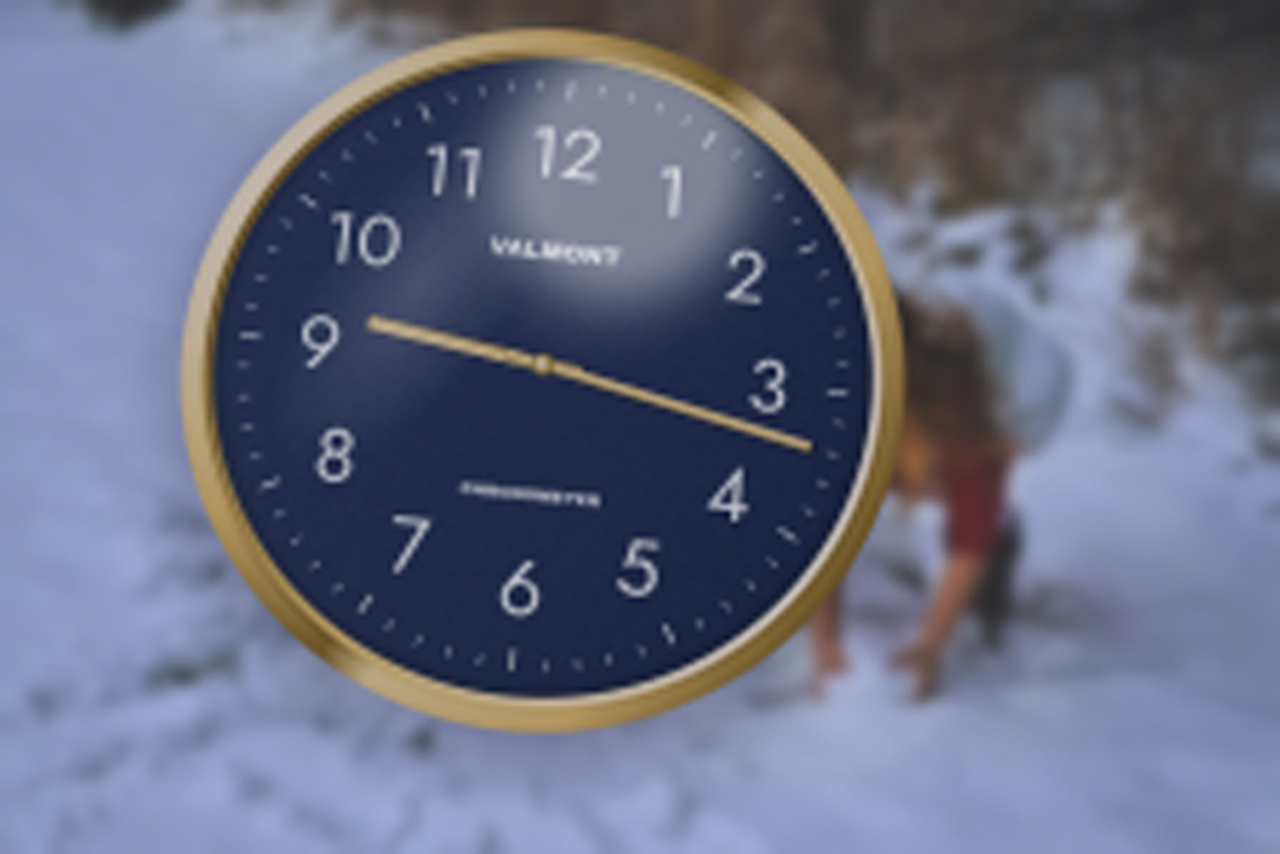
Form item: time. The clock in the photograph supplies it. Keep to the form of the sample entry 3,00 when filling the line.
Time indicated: 9,17
